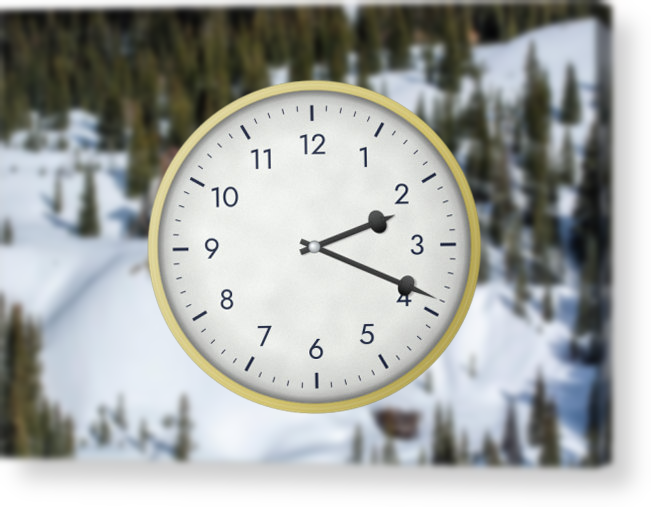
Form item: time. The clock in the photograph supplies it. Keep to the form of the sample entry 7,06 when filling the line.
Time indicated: 2,19
